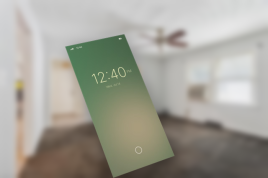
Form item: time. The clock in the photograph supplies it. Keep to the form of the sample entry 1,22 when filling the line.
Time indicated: 12,40
